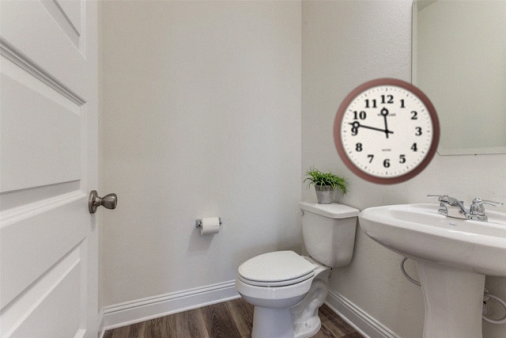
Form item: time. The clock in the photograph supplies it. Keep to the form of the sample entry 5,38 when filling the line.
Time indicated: 11,47
